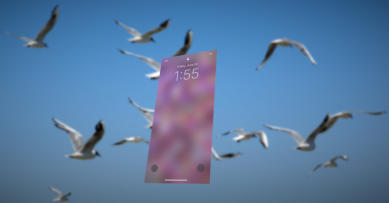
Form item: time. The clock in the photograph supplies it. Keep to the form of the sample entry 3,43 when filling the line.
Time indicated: 1,55
